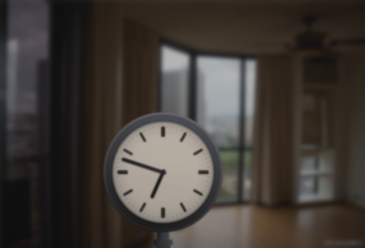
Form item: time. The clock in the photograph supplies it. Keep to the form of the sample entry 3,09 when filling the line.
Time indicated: 6,48
